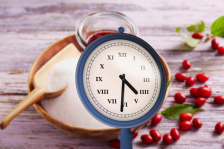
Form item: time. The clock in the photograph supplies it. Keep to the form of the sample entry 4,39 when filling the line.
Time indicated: 4,31
